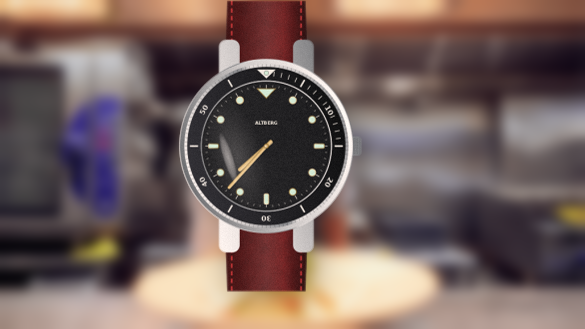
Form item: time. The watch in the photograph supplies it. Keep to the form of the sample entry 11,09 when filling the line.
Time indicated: 7,37
